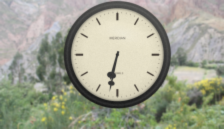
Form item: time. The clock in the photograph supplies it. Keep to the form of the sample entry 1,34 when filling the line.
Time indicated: 6,32
